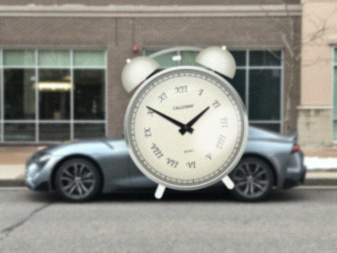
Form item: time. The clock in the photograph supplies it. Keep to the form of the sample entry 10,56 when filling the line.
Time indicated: 1,51
